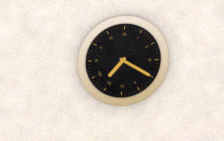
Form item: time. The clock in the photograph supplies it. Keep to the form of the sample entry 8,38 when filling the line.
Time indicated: 7,20
